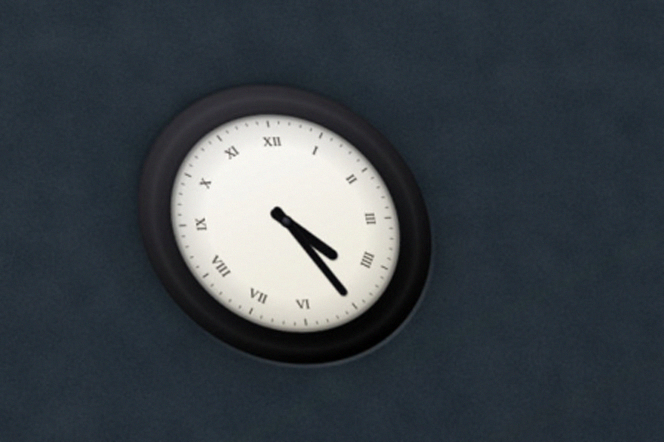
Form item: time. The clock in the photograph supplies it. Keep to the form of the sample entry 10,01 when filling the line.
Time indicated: 4,25
